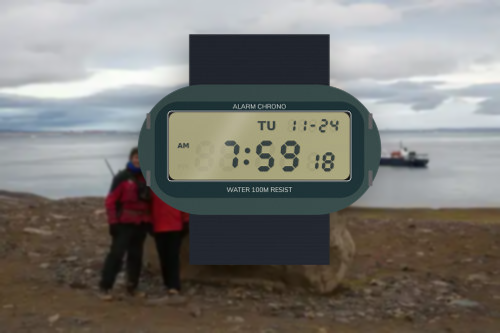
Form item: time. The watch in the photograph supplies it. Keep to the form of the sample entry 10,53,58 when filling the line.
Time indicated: 7,59,18
